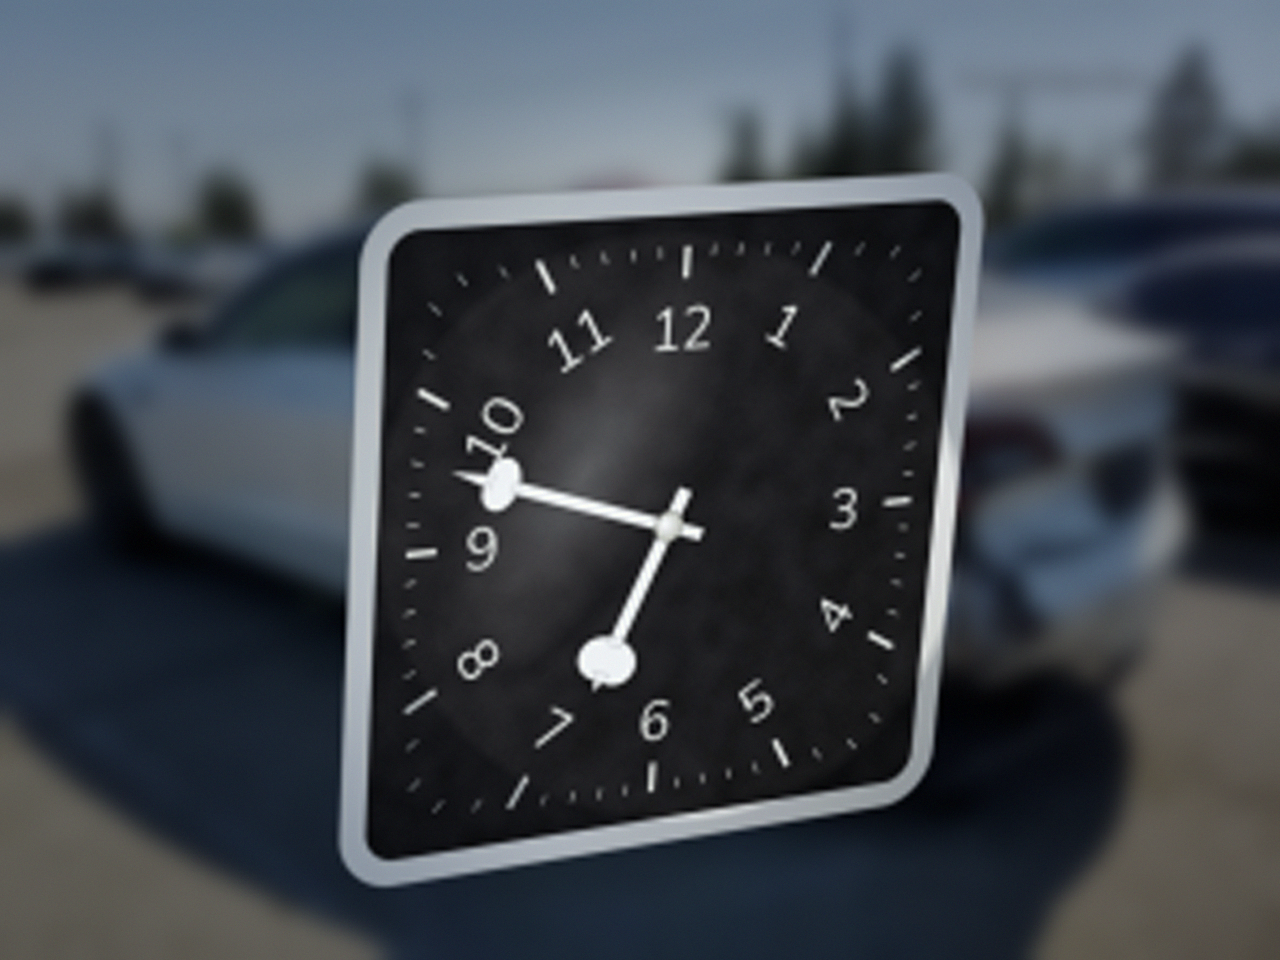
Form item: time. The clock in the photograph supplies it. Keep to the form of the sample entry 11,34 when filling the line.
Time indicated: 6,48
